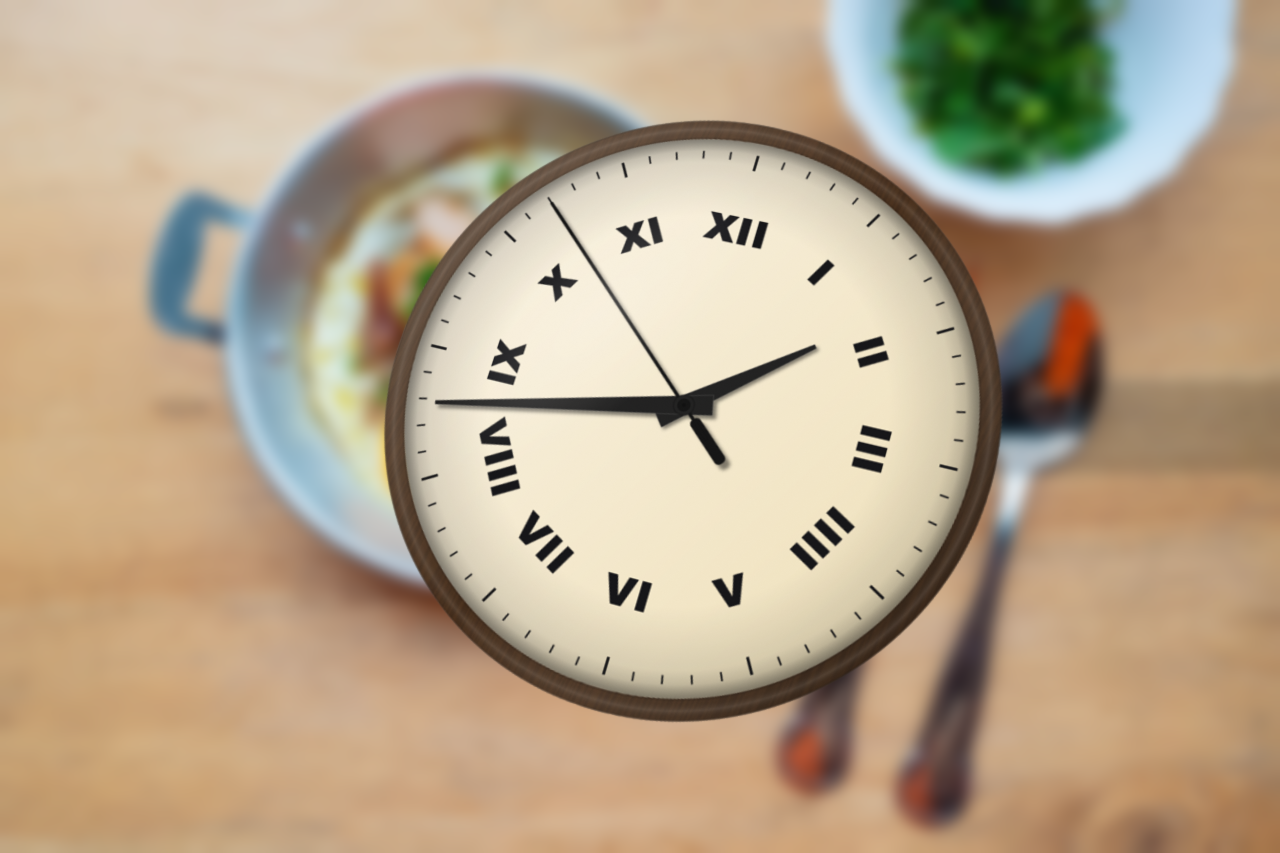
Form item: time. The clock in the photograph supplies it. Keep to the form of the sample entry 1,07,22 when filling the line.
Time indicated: 1,42,52
